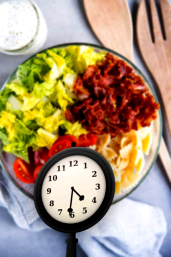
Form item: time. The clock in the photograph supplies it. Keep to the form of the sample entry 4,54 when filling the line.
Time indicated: 4,31
